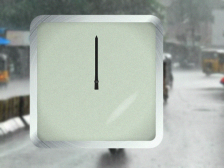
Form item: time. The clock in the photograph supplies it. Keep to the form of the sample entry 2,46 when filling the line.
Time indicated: 12,00
